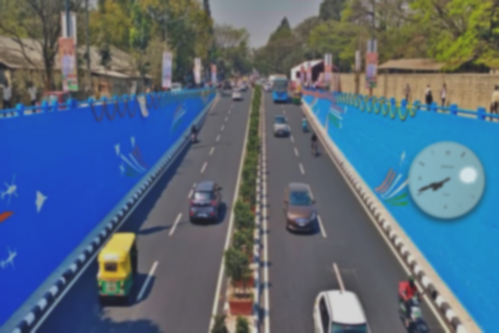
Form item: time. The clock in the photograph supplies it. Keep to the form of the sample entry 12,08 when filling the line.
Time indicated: 7,41
